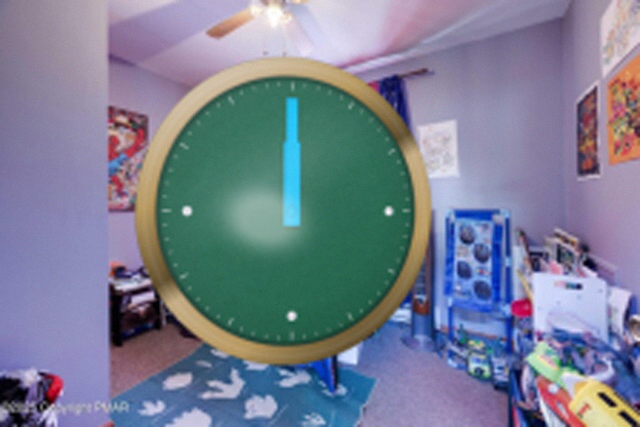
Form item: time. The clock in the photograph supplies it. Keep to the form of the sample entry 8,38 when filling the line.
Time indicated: 12,00
